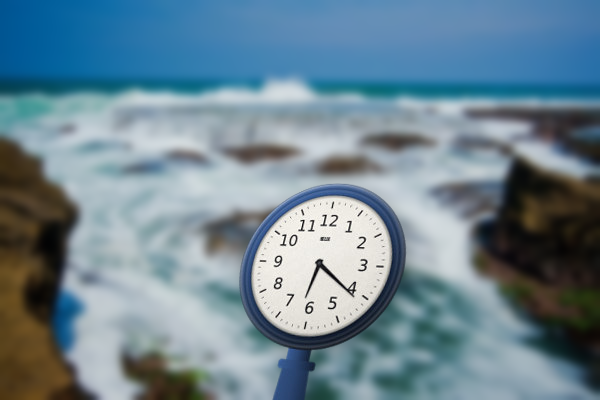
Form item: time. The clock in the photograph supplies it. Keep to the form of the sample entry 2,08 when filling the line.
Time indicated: 6,21
